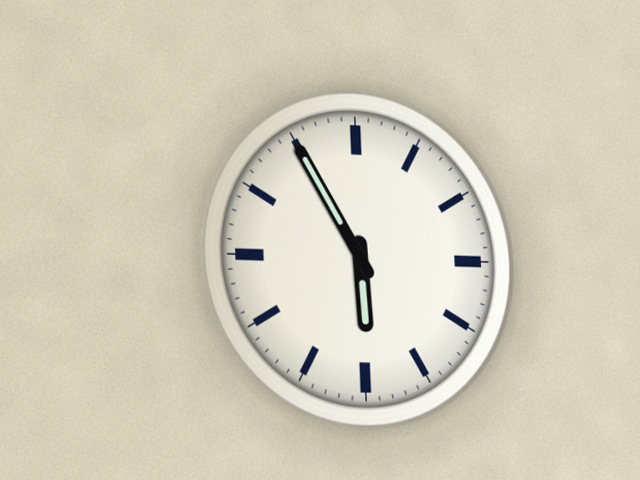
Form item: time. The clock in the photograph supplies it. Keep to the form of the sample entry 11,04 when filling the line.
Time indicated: 5,55
